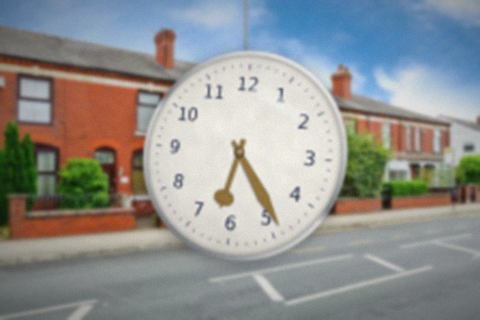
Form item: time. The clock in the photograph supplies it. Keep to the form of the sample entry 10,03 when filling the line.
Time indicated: 6,24
